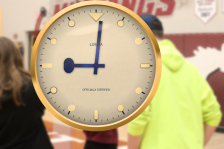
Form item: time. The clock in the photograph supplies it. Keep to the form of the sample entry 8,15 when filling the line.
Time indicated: 9,01
